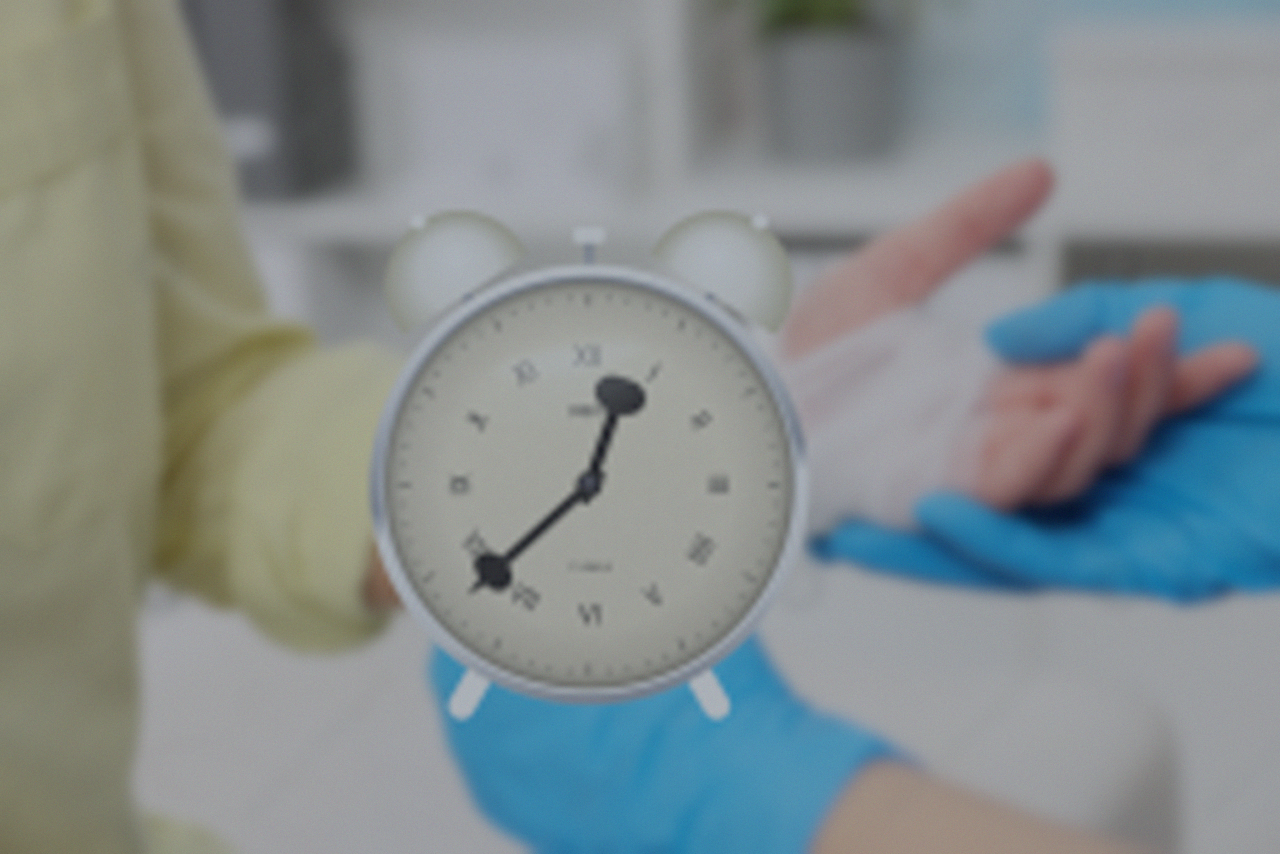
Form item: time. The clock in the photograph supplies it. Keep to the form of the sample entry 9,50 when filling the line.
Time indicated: 12,38
